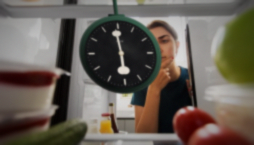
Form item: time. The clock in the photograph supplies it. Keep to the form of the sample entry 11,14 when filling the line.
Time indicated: 5,59
